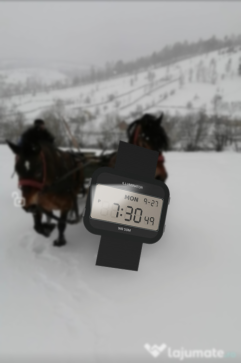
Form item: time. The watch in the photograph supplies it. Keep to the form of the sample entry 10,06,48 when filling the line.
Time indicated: 7,30,49
